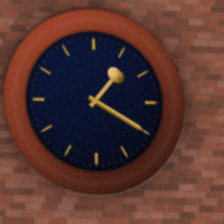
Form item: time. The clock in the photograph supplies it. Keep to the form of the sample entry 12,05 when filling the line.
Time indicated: 1,20
